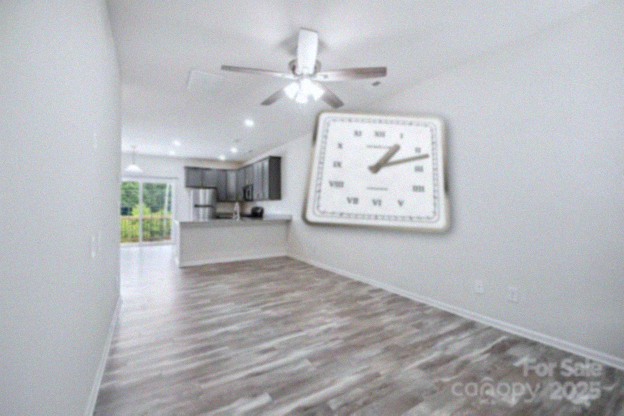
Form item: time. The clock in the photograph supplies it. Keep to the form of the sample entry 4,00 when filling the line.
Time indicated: 1,12
